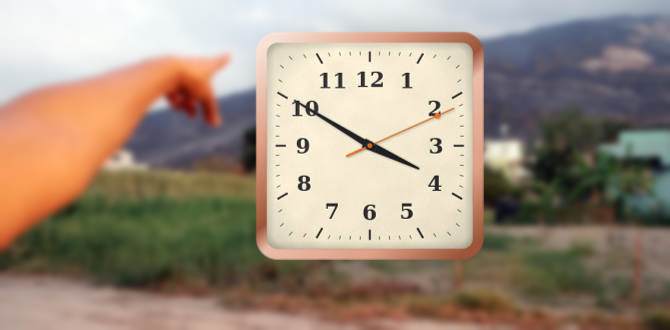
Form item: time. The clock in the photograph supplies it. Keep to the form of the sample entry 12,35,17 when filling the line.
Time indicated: 3,50,11
